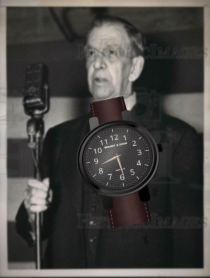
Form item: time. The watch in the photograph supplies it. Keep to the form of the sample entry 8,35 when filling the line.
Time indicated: 8,29
